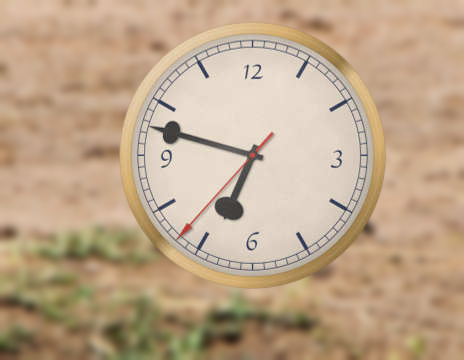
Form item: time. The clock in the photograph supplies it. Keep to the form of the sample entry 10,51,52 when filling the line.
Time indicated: 6,47,37
